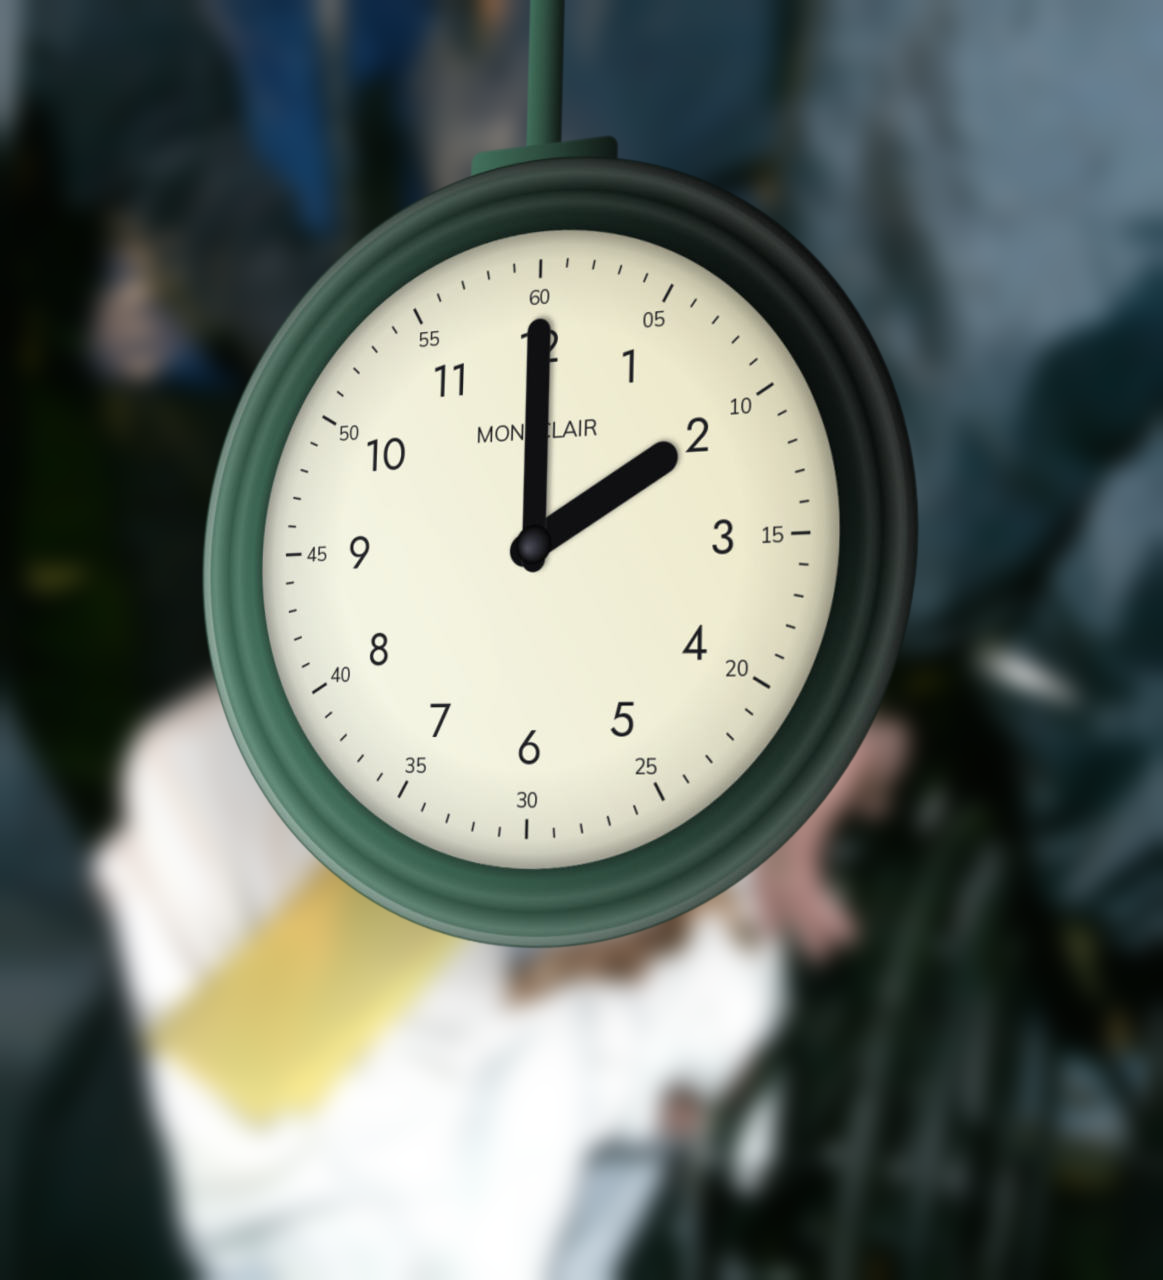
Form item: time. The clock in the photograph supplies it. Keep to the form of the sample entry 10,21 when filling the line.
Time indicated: 2,00
